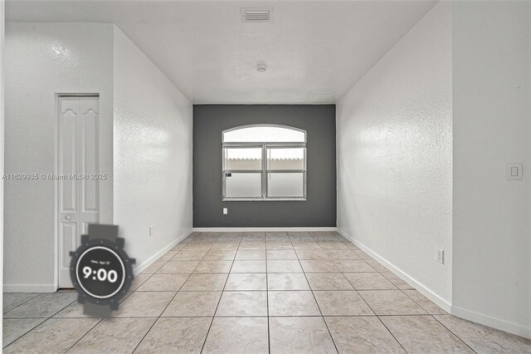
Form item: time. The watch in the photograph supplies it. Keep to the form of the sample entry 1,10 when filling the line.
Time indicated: 9,00
